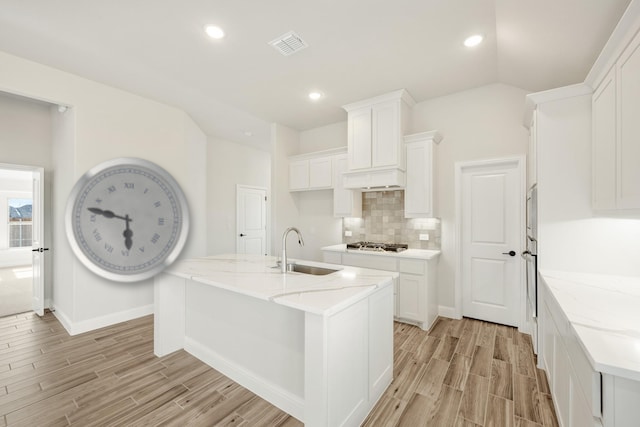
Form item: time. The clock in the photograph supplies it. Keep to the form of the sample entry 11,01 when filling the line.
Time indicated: 5,47
